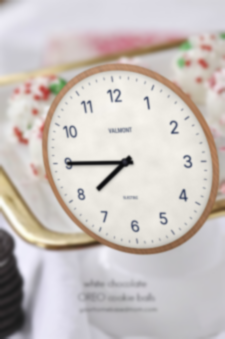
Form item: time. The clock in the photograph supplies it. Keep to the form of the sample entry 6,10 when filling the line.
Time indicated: 7,45
